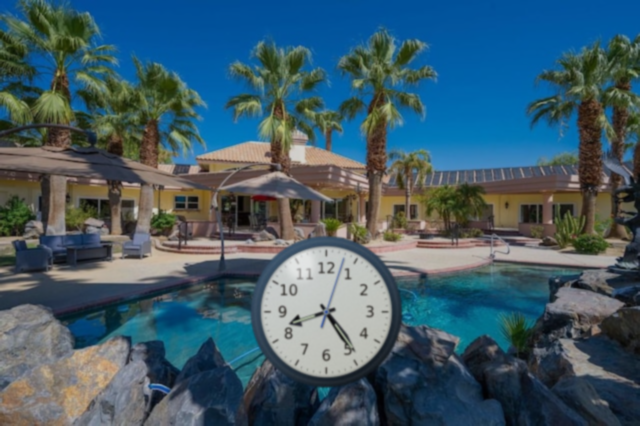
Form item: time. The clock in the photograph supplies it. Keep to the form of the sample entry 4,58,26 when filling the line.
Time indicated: 8,24,03
